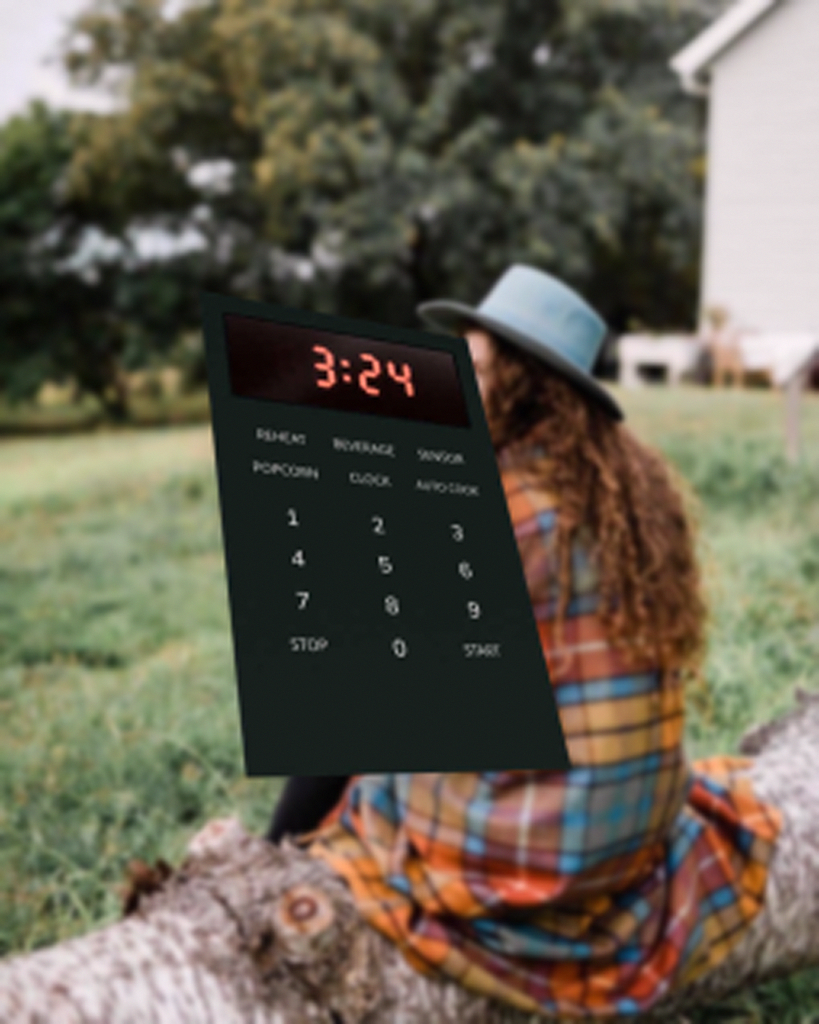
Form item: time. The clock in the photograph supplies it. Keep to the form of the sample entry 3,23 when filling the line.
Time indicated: 3,24
